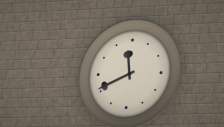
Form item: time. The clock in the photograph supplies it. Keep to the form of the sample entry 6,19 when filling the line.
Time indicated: 11,41
